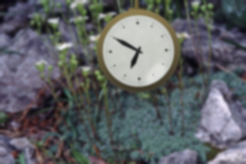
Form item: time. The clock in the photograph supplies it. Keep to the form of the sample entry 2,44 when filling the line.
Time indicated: 6,50
